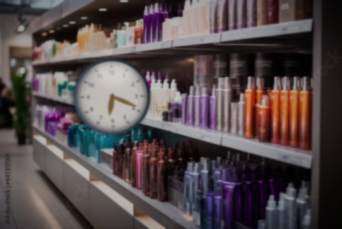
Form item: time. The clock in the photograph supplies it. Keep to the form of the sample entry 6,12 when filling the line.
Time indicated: 6,19
